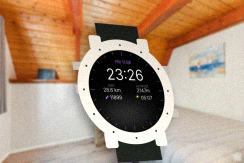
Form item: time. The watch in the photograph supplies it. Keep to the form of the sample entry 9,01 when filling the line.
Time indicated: 23,26
